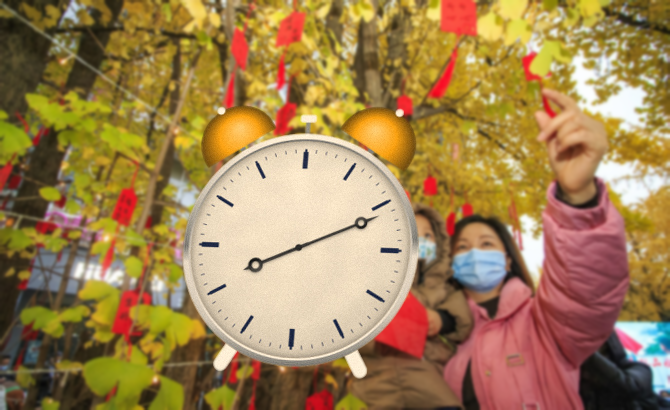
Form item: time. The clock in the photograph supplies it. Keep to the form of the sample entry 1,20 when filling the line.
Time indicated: 8,11
